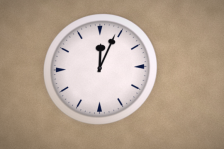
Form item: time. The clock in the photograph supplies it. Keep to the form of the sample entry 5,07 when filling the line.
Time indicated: 12,04
